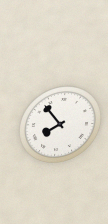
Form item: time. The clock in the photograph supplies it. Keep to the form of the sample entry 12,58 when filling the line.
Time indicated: 7,53
